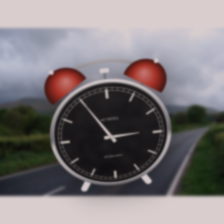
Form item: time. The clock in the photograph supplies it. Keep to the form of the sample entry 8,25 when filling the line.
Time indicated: 2,55
